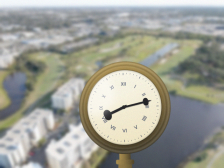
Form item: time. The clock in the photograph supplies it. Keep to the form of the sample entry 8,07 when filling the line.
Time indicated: 8,13
